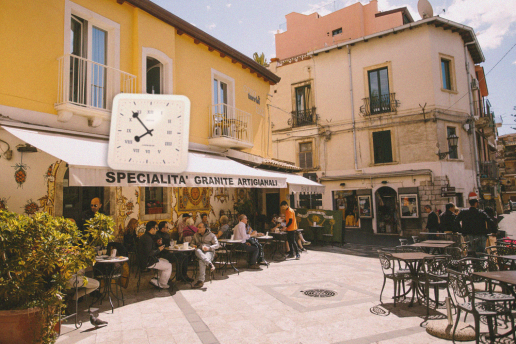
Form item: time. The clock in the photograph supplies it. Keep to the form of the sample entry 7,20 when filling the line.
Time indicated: 7,53
